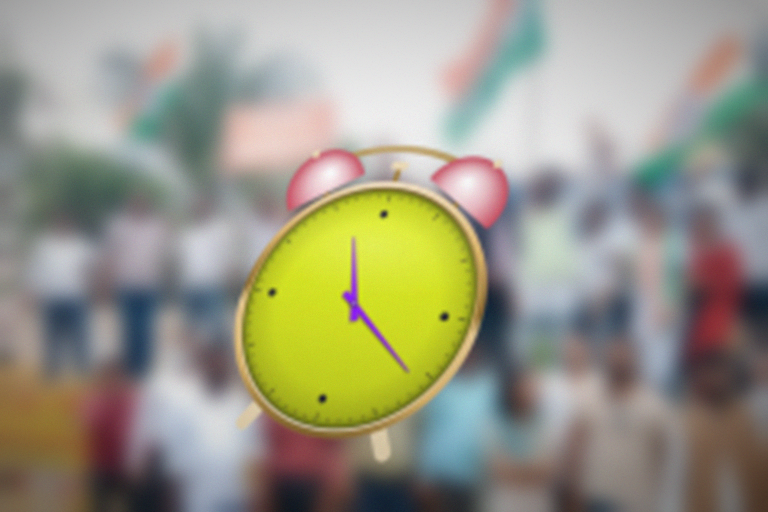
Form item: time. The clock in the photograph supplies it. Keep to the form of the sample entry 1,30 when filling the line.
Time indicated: 11,21
